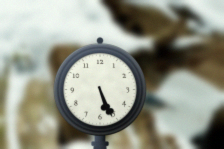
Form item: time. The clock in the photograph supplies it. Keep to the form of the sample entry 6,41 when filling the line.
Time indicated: 5,26
